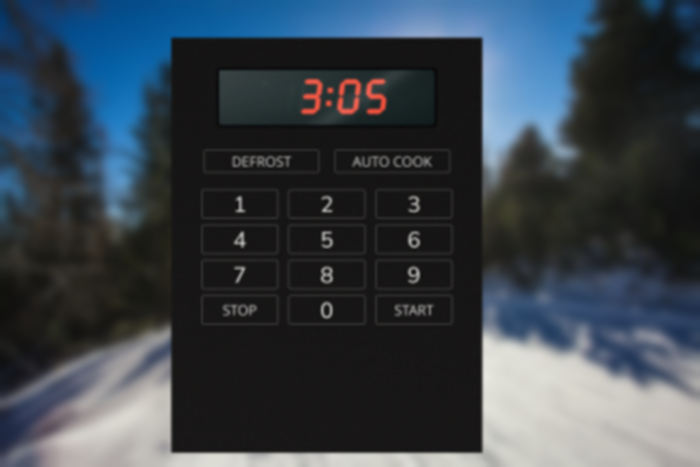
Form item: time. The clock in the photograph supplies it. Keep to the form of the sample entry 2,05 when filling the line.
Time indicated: 3,05
